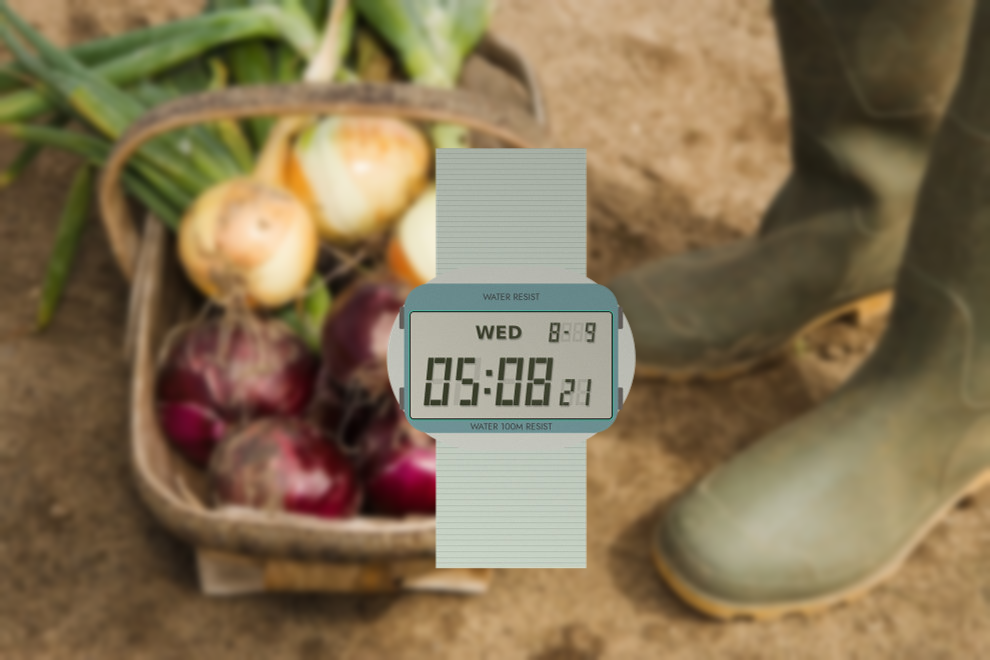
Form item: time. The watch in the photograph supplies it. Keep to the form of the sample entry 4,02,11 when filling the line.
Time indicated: 5,08,21
